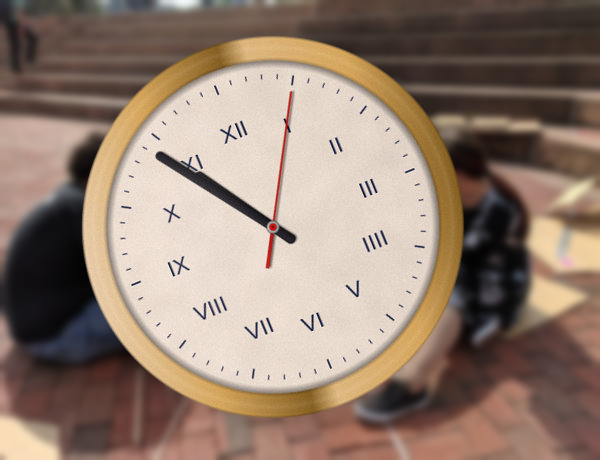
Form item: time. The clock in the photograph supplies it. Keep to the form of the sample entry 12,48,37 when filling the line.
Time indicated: 10,54,05
